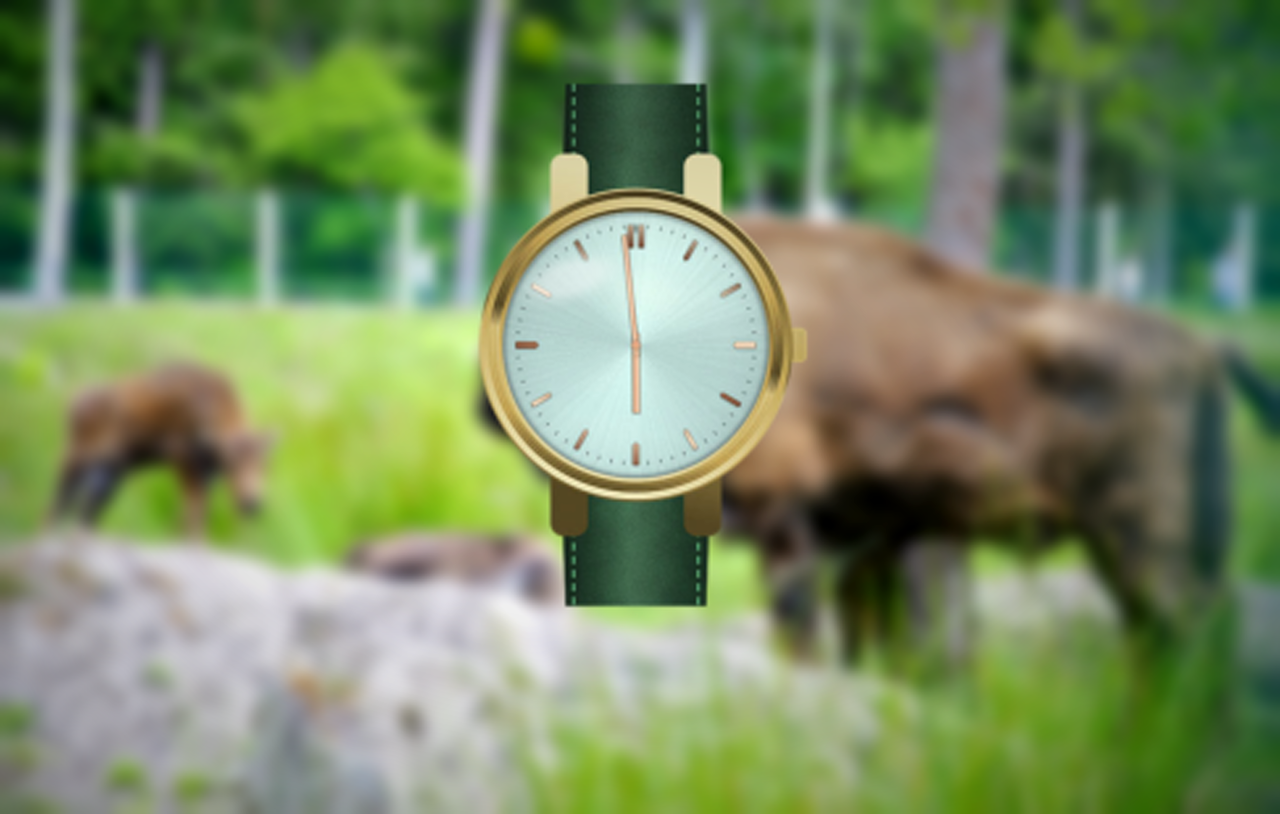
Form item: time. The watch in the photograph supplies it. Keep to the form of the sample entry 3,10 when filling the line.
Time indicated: 5,59
